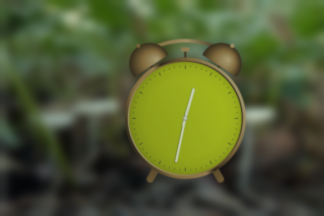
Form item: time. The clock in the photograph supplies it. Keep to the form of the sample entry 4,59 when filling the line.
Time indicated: 12,32
